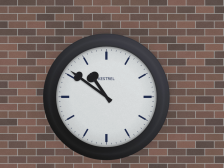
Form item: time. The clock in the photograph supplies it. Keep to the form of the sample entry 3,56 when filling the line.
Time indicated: 10,51
